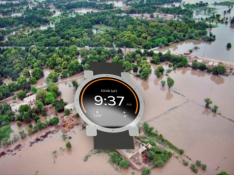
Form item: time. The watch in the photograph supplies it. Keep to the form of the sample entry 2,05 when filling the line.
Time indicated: 9,37
